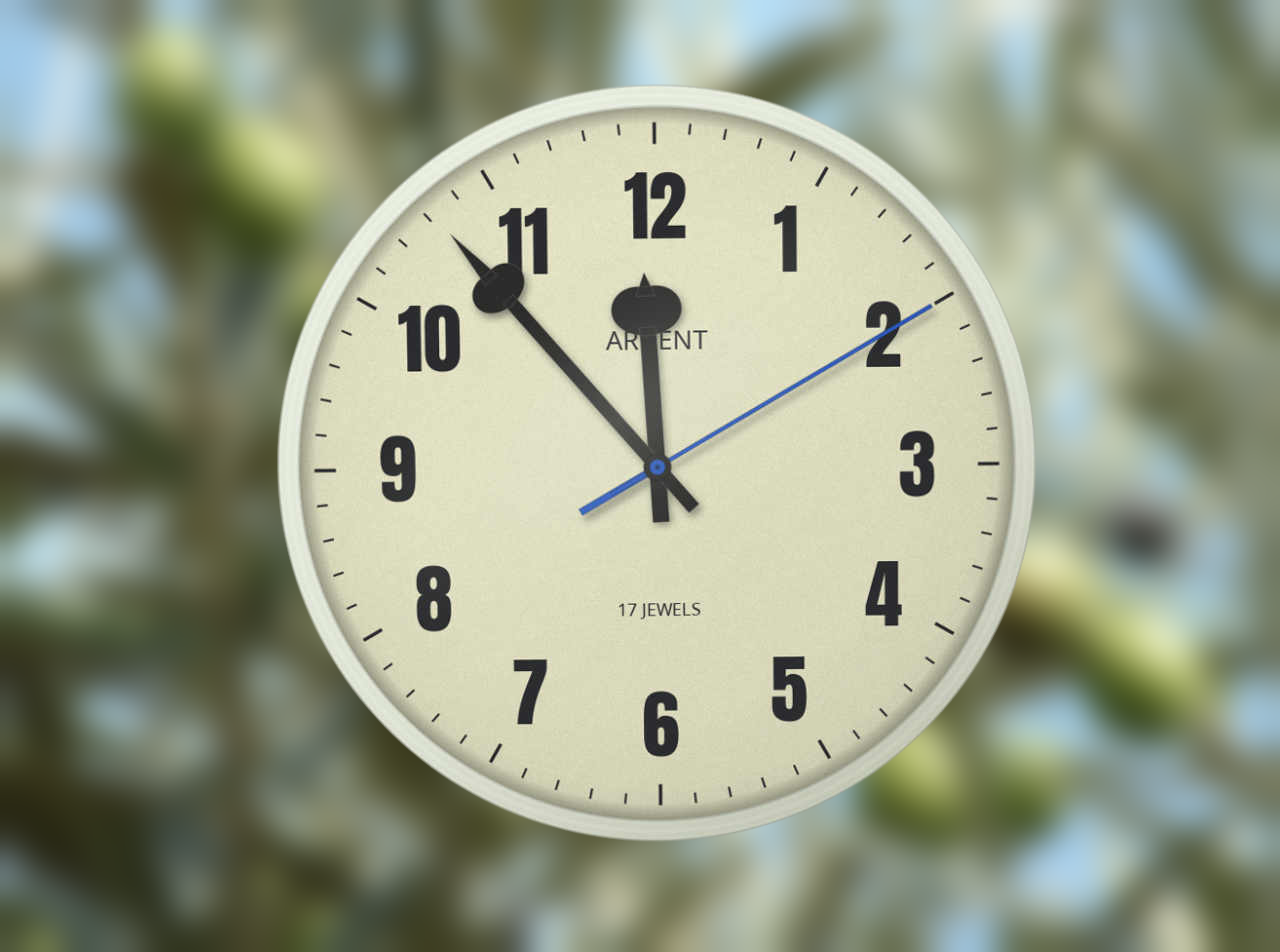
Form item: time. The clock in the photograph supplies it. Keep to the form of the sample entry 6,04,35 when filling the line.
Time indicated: 11,53,10
